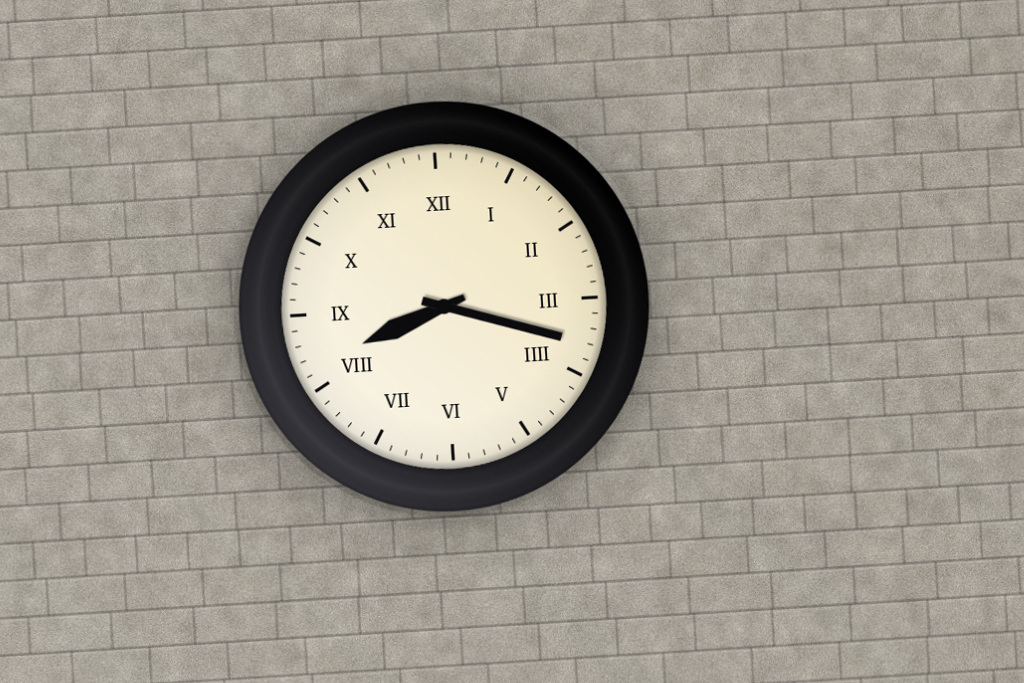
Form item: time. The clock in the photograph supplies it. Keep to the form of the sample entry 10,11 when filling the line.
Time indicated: 8,18
